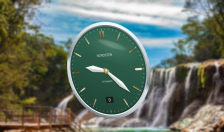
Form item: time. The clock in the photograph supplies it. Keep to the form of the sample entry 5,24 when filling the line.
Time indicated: 9,22
